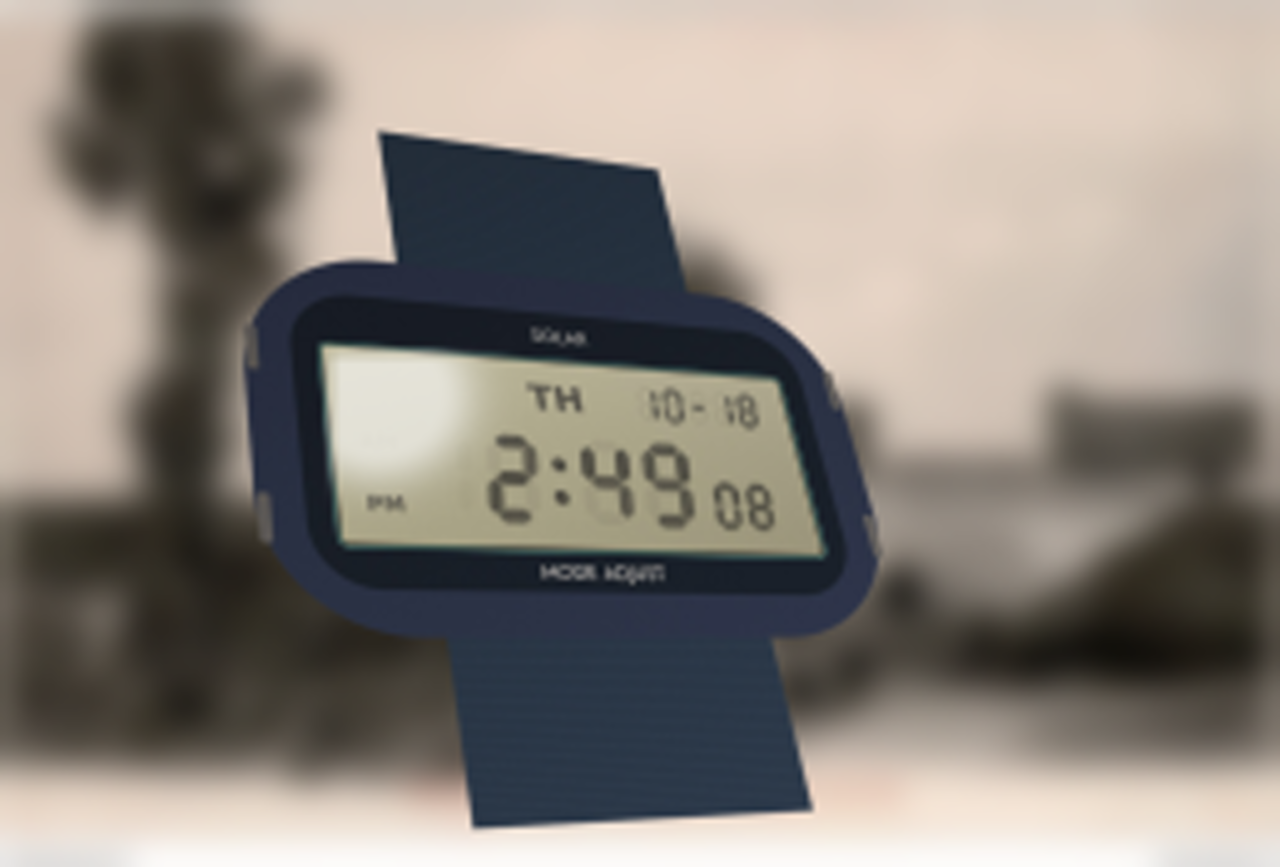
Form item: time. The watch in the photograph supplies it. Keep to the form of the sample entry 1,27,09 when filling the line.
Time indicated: 2,49,08
